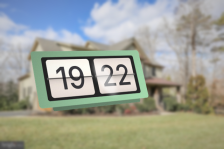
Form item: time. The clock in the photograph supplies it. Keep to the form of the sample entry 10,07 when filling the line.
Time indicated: 19,22
